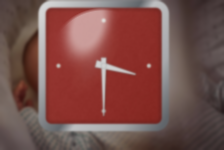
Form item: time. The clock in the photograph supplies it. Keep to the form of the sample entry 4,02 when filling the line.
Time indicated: 3,30
